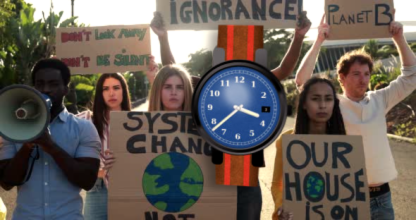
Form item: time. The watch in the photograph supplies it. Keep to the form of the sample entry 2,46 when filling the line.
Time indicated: 3,38
